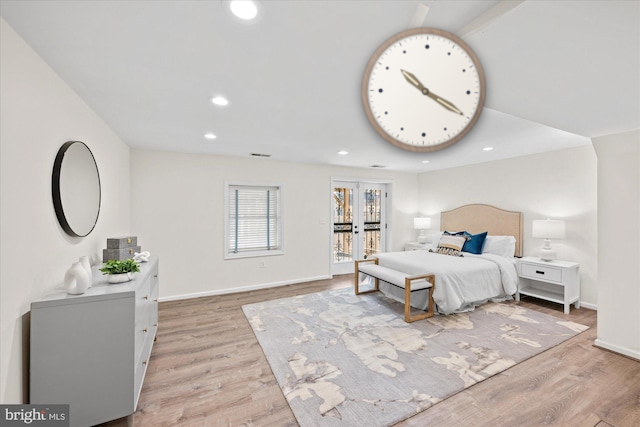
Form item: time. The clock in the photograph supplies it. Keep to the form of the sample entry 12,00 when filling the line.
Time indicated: 10,20
